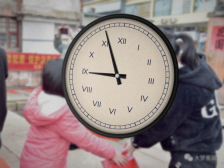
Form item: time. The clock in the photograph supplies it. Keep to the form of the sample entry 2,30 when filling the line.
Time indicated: 8,56
